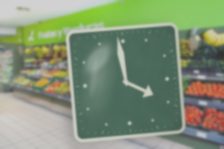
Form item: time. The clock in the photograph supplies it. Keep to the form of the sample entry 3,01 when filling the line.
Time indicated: 3,59
